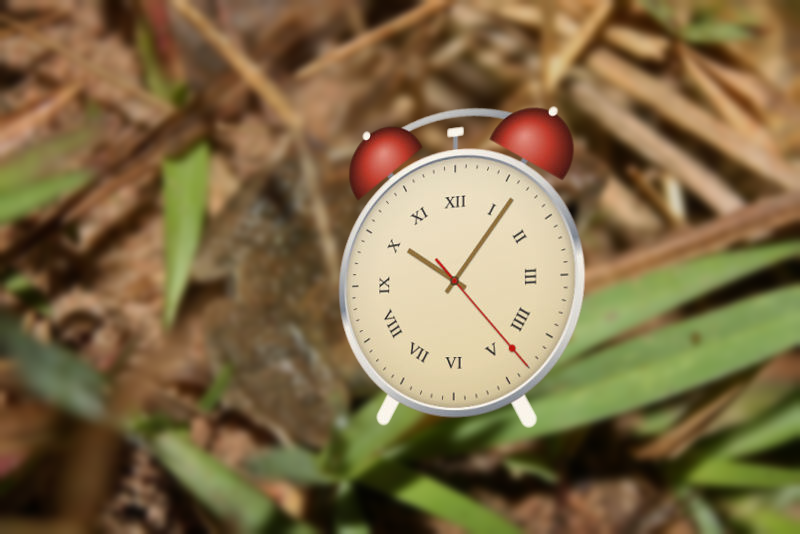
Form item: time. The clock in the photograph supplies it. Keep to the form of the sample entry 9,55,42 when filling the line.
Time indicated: 10,06,23
